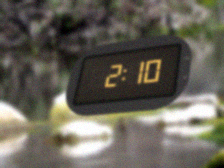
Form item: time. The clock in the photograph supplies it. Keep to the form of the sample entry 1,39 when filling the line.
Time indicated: 2,10
